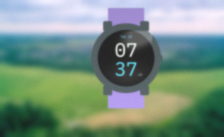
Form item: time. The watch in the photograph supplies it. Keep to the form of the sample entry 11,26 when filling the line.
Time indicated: 7,37
